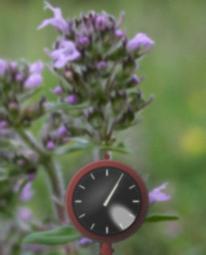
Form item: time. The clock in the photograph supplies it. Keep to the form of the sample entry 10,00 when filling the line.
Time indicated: 1,05
